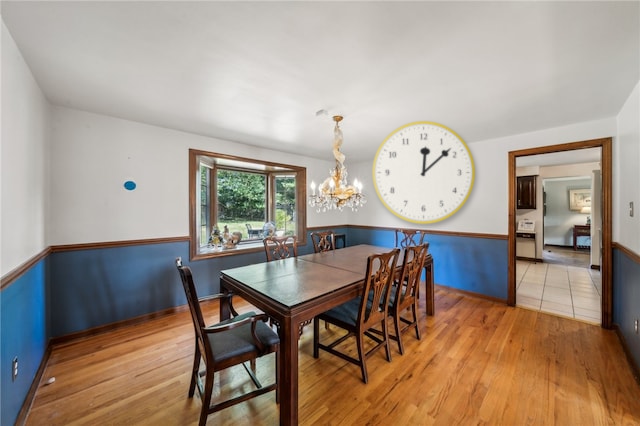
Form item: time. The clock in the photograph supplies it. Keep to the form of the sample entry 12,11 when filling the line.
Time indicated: 12,08
